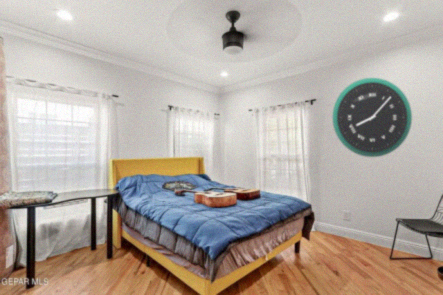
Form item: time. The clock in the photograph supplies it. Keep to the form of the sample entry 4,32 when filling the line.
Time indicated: 8,07
